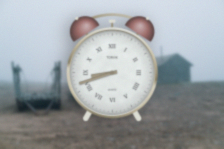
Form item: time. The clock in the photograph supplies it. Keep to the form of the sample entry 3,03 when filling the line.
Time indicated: 8,42
